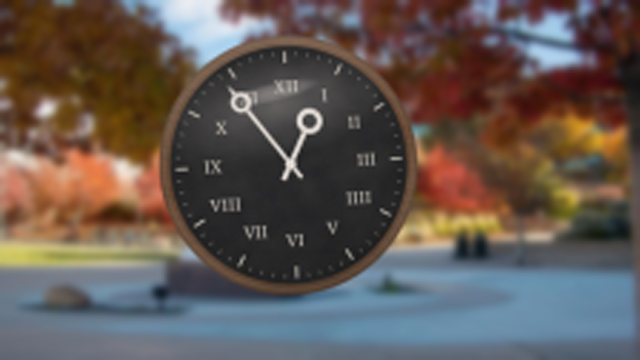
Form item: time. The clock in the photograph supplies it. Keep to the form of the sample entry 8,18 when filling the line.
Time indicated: 12,54
